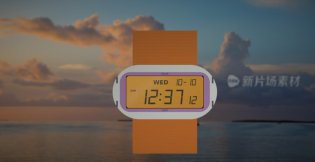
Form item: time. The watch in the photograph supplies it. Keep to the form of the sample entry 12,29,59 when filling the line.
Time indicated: 12,37,12
